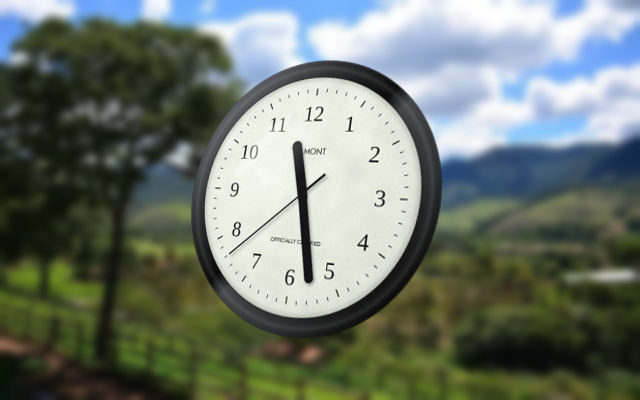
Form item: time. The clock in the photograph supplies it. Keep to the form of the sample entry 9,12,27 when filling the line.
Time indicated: 11,27,38
